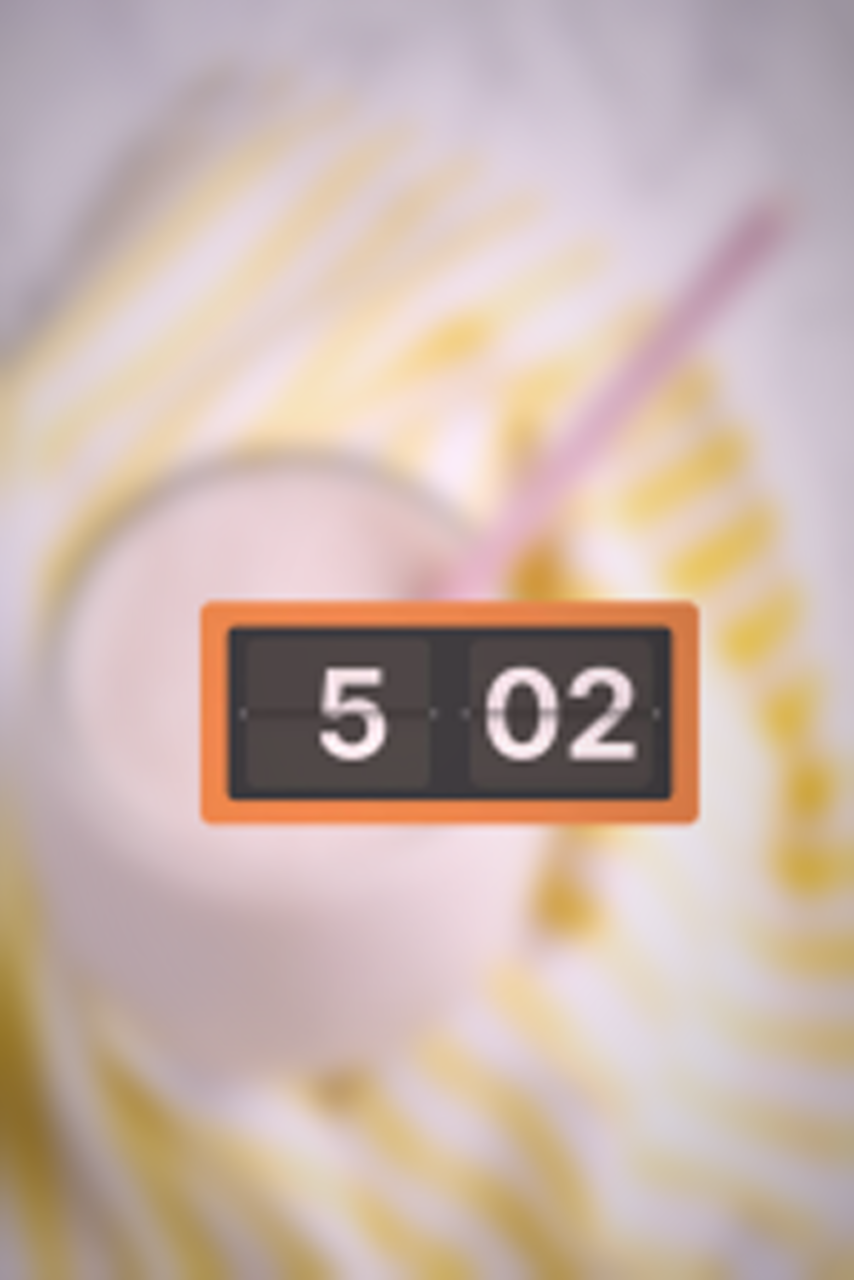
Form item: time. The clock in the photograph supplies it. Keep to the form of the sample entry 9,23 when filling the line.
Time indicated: 5,02
